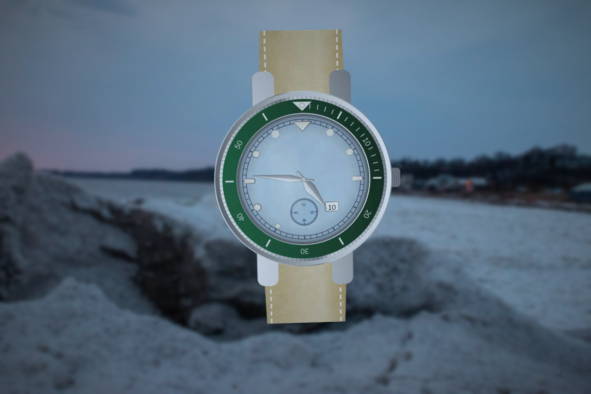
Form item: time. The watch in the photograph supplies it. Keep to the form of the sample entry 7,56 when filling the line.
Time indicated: 4,46
